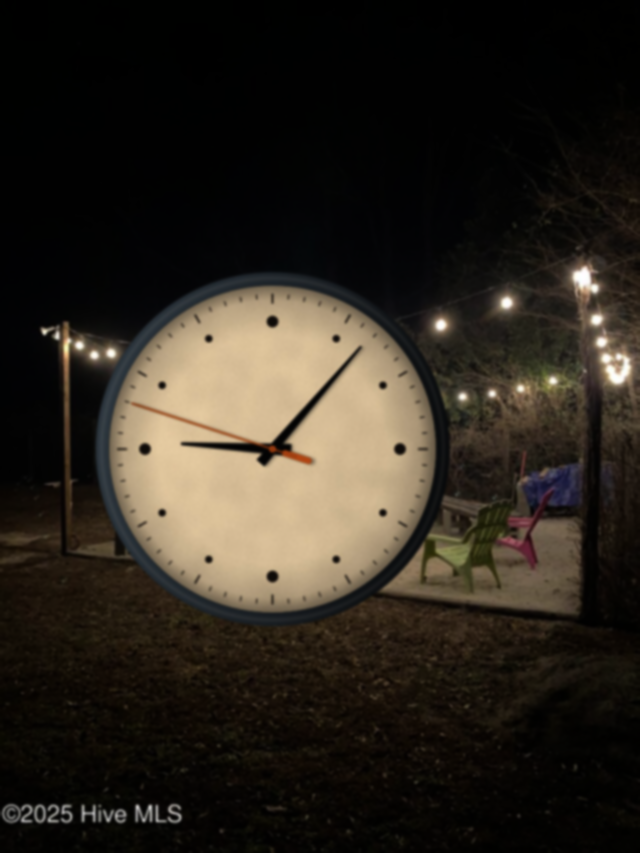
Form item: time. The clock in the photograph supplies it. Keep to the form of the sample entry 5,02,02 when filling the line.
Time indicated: 9,06,48
